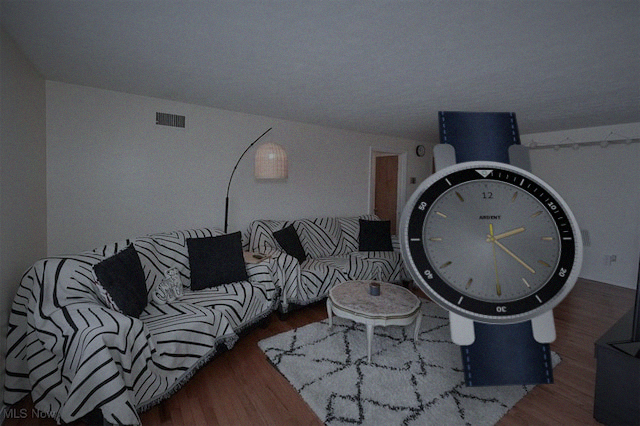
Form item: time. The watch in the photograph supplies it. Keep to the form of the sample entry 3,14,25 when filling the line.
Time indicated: 2,22,30
